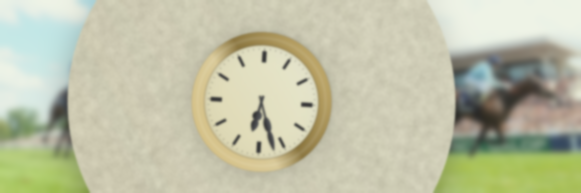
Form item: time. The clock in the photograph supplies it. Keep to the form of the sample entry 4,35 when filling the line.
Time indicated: 6,27
